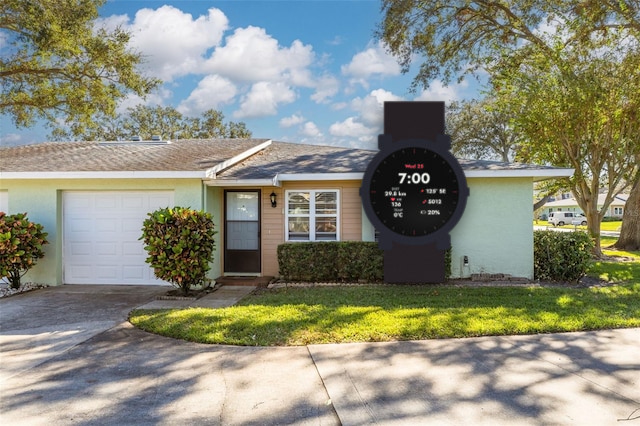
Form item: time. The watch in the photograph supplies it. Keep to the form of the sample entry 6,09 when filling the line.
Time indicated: 7,00
